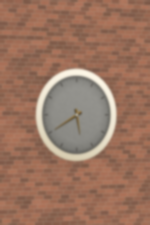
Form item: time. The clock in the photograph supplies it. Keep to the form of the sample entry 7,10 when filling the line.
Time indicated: 5,40
